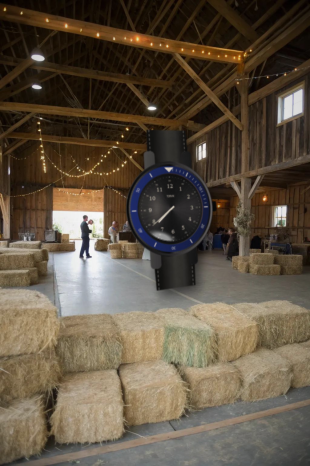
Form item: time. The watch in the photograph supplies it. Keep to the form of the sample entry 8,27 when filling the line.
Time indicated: 7,39
